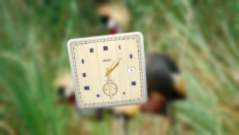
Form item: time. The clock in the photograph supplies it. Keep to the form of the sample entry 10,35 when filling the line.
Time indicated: 1,30
